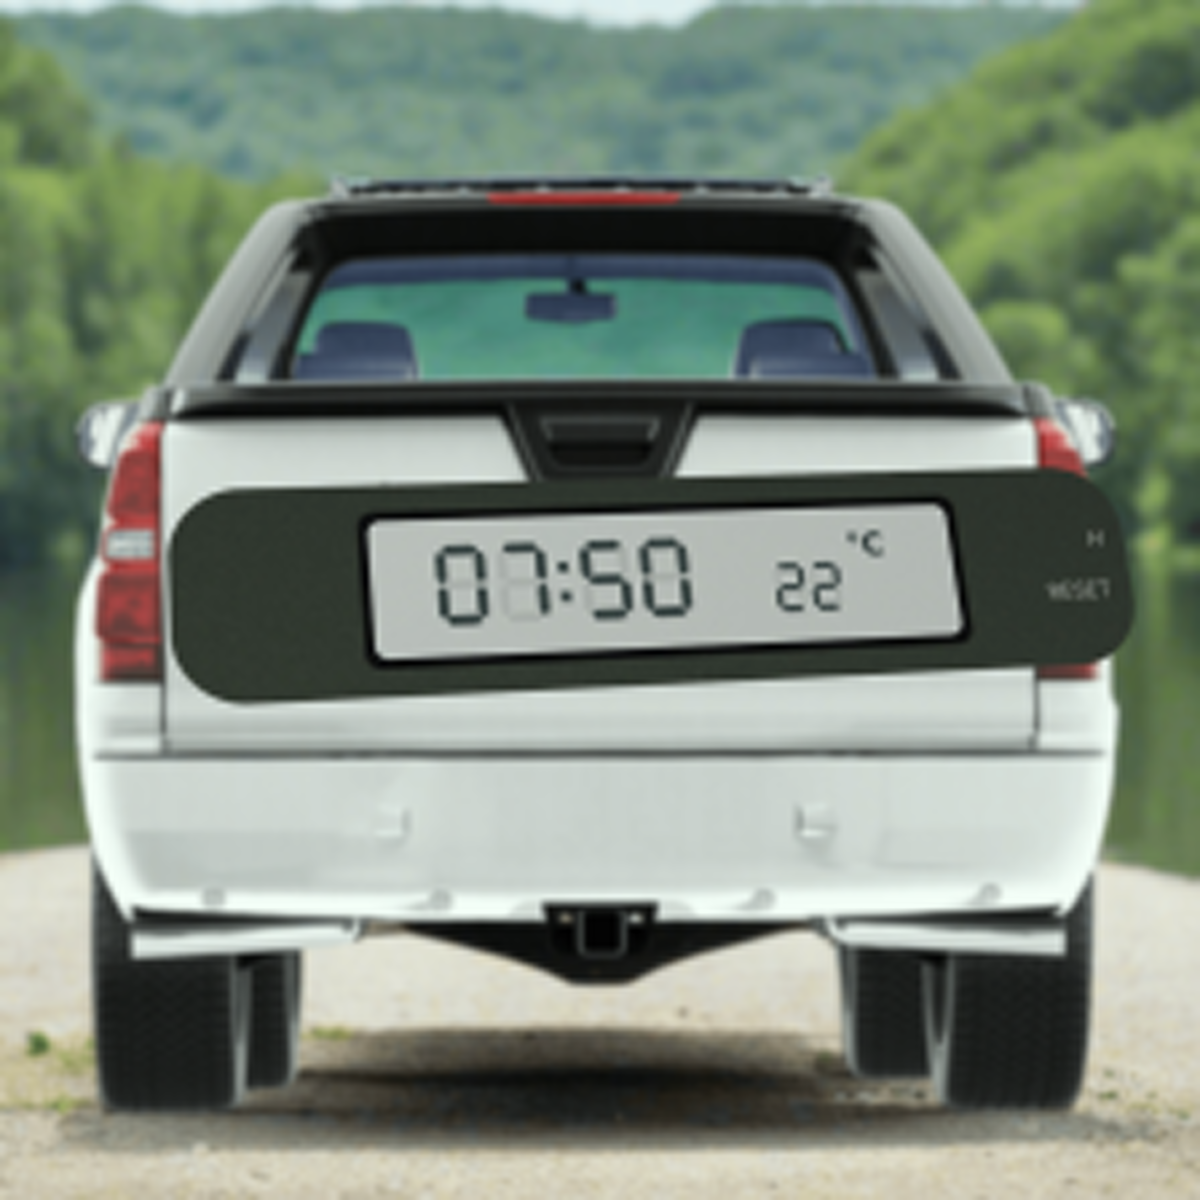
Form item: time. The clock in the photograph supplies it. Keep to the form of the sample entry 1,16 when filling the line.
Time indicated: 7,50
